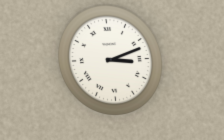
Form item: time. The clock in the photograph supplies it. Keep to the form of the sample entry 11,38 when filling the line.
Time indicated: 3,12
